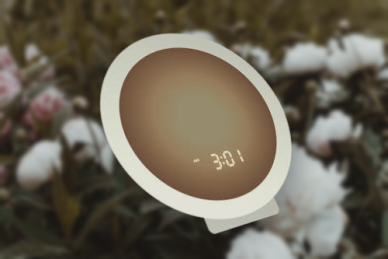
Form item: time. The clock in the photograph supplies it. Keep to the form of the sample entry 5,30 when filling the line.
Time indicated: 3,01
